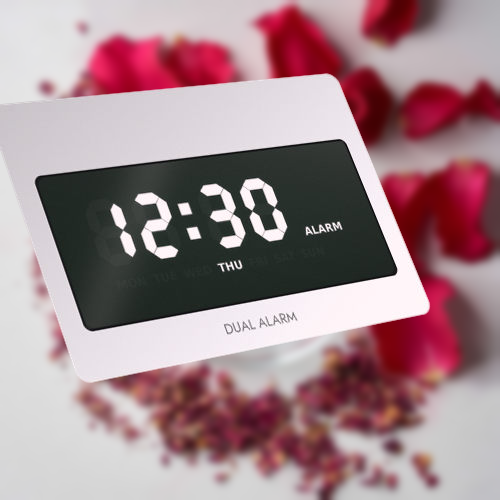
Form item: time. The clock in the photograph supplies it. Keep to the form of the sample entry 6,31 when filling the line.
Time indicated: 12,30
